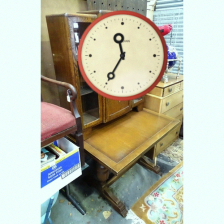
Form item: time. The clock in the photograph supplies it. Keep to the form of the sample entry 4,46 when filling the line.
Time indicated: 11,35
